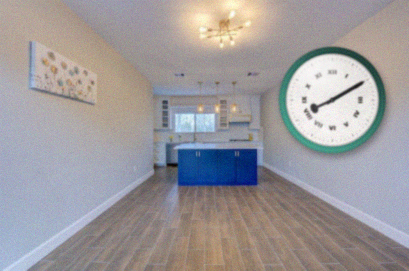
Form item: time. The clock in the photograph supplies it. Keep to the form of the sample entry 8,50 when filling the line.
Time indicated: 8,10
